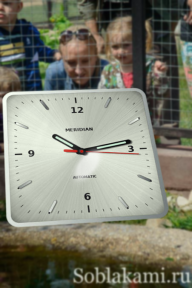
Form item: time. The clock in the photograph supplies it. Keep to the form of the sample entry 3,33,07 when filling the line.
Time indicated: 10,13,16
